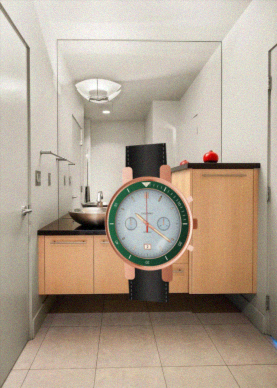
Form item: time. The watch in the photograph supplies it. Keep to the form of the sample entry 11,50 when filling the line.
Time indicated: 10,21
